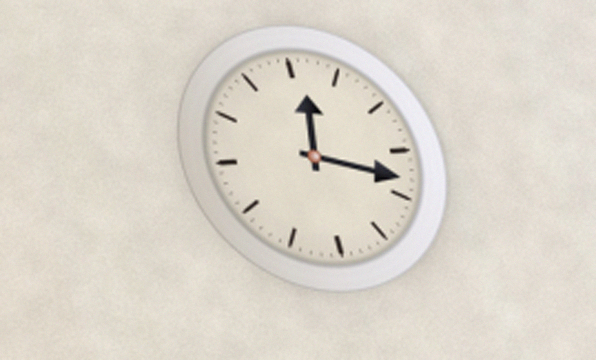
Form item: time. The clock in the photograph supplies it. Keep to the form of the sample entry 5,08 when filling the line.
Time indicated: 12,18
